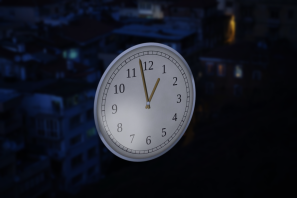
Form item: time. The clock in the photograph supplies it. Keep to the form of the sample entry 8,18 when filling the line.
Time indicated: 12,58
